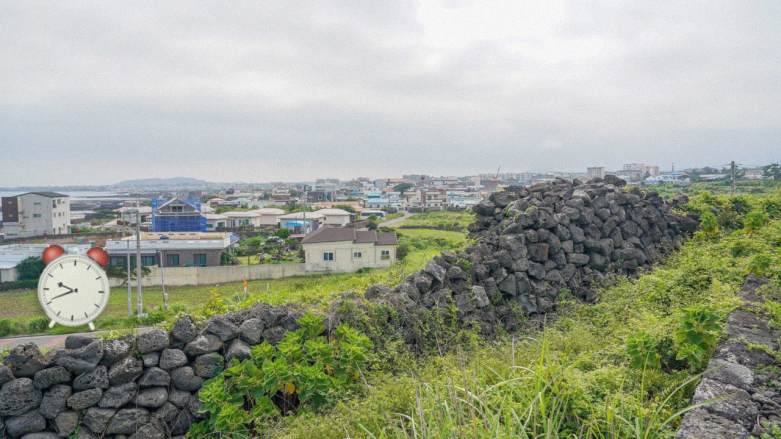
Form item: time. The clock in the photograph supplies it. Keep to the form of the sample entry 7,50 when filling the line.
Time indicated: 9,41
